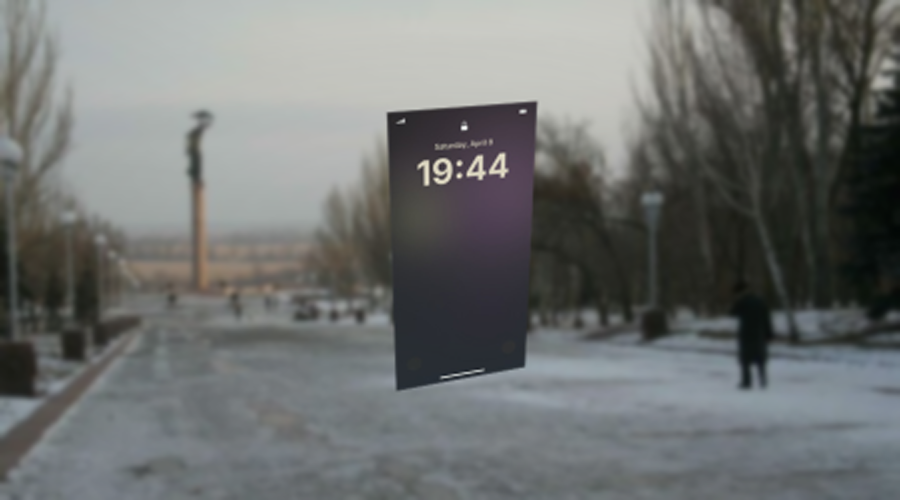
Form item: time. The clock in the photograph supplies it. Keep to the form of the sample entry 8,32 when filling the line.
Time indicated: 19,44
